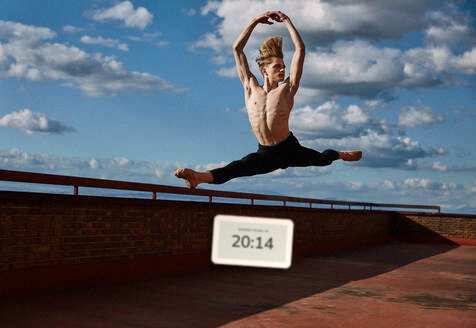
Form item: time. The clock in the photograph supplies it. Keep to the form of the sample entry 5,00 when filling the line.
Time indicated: 20,14
